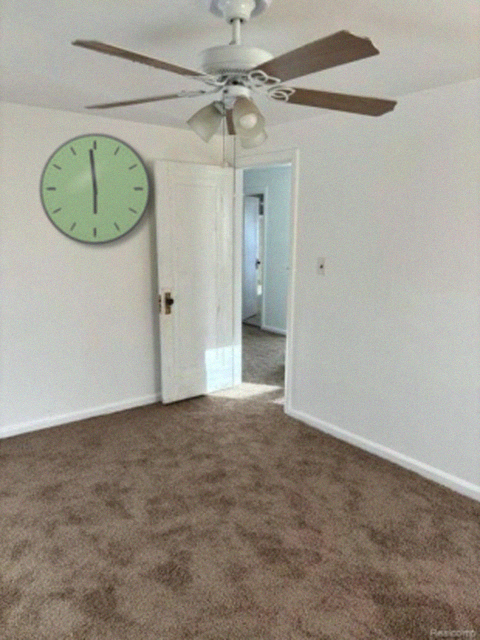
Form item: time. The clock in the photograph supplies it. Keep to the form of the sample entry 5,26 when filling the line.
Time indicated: 5,59
